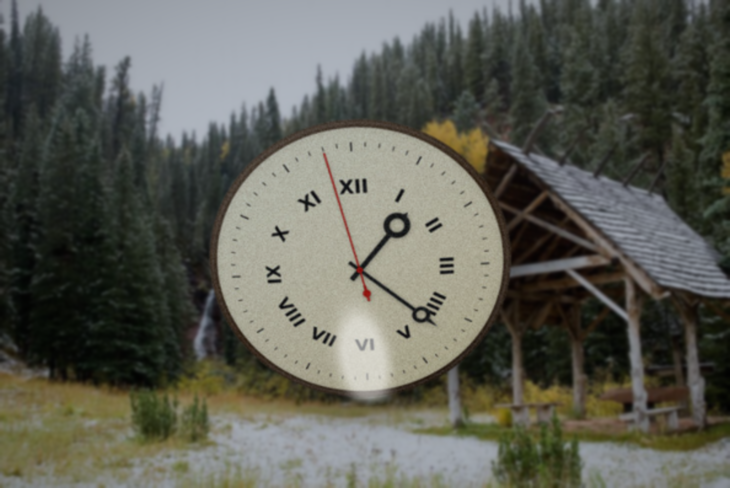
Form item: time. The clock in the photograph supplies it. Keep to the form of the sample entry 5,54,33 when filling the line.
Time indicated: 1,21,58
